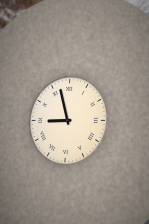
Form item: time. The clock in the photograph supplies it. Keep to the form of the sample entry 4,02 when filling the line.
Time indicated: 8,57
